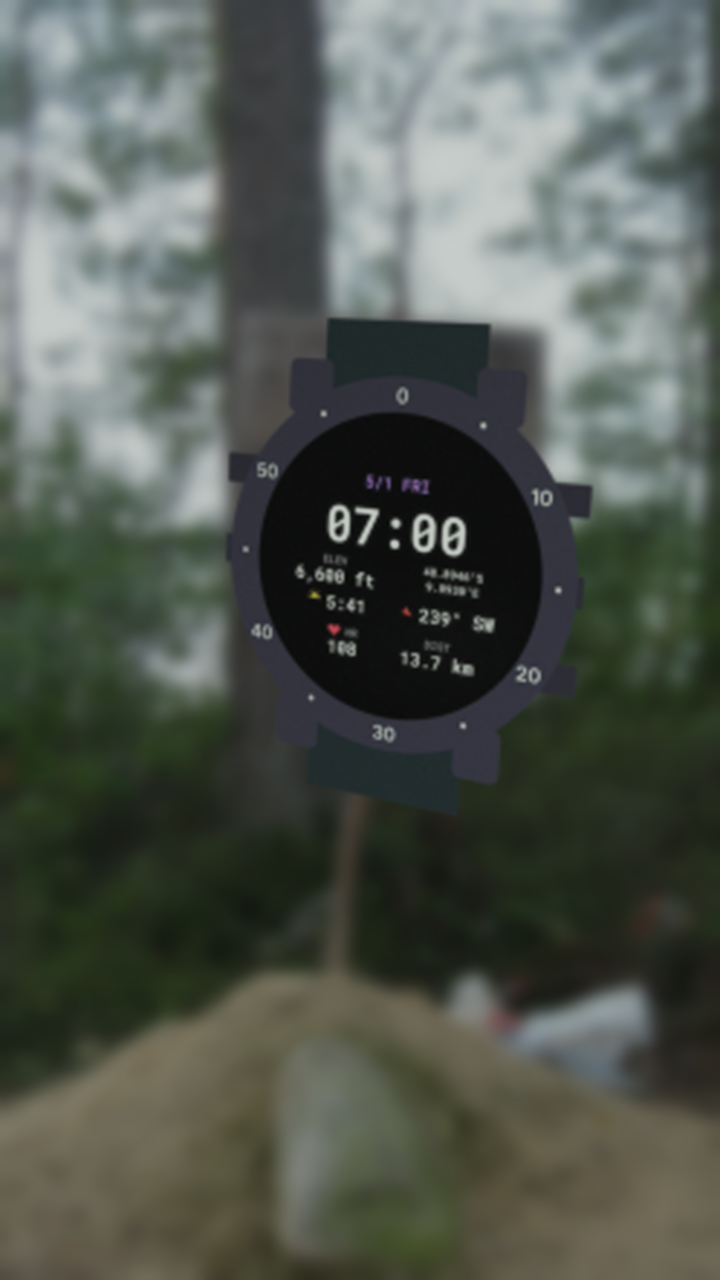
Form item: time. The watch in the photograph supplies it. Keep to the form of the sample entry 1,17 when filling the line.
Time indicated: 7,00
